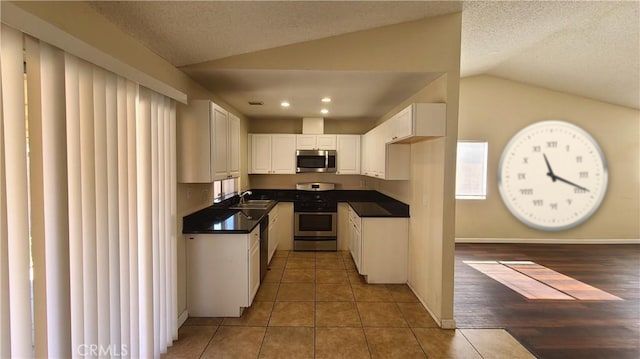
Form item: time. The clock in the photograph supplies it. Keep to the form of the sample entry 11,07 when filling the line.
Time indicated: 11,19
